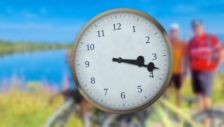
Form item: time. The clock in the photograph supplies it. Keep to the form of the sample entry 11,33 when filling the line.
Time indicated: 3,18
